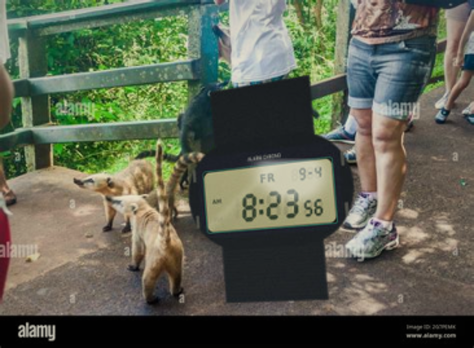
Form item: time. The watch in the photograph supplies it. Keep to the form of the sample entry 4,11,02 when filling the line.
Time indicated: 8,23,56
